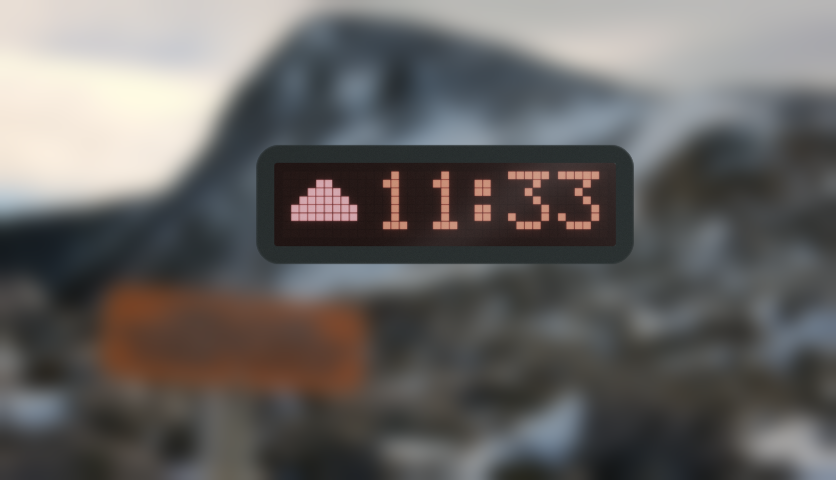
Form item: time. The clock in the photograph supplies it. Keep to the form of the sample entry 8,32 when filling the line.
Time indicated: 11,33
